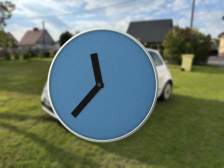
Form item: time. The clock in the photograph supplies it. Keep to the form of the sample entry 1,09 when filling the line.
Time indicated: 11,37
